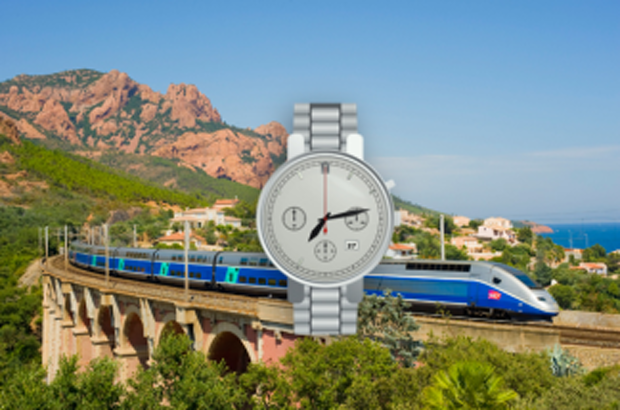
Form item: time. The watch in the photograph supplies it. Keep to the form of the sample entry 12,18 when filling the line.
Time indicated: 7,13
